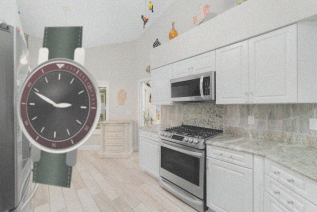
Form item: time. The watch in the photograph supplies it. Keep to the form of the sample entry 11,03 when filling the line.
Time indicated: 2,49
